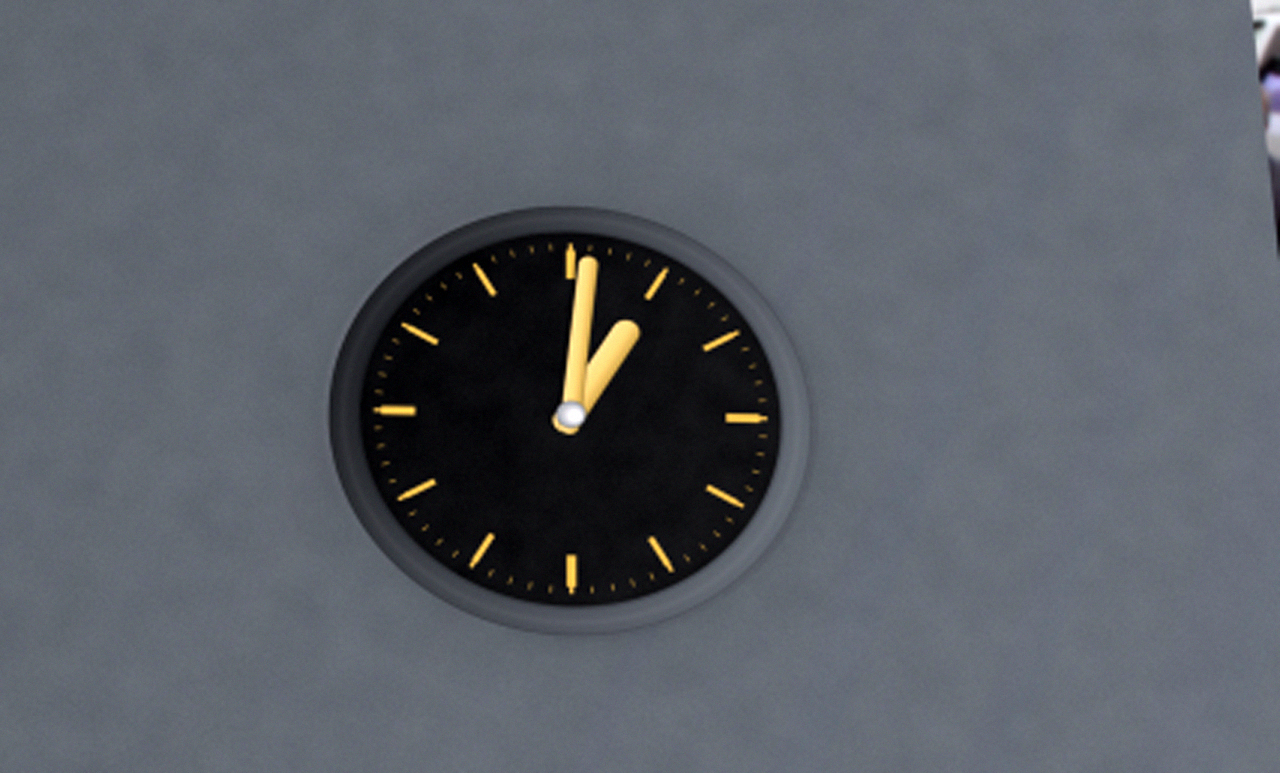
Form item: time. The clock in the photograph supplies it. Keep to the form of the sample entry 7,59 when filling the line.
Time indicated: 1,01
